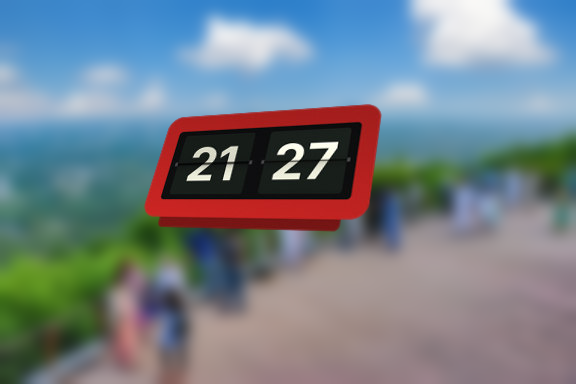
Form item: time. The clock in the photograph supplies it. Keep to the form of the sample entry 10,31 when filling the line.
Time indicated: 21,27
